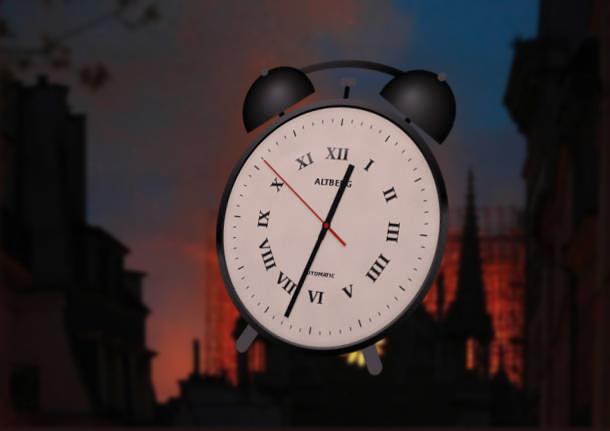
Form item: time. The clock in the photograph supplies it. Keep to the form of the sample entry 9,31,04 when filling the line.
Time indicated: 12,32,51
